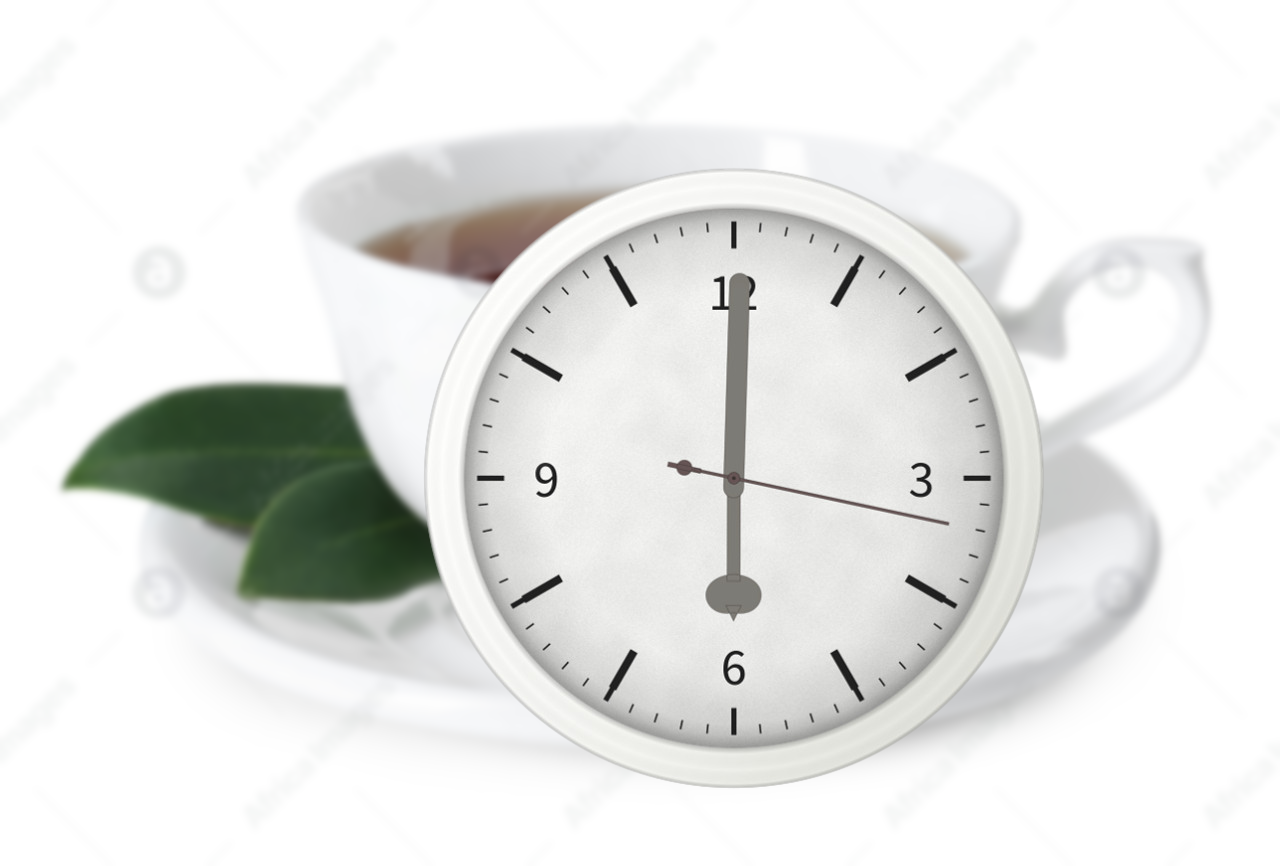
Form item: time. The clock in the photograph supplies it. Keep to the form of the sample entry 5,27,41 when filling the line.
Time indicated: 6,00,17
